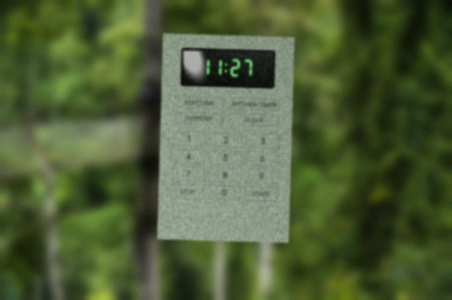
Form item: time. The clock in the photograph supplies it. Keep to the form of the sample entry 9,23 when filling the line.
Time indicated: 11,27
